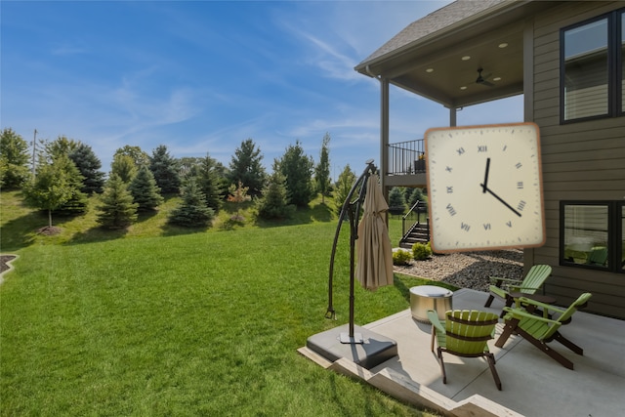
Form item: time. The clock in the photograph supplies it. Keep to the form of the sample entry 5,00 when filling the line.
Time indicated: 12,22
